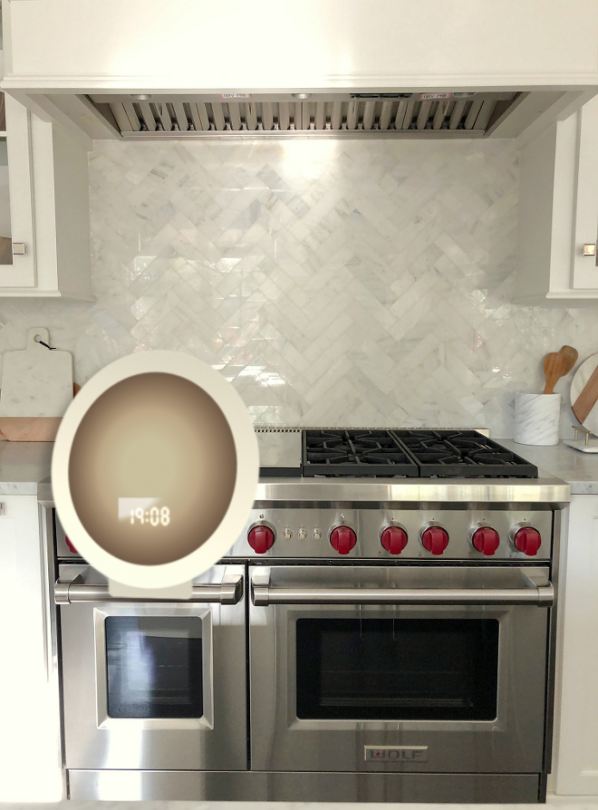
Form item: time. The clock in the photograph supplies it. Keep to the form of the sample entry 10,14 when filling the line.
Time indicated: 19,08
